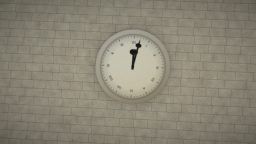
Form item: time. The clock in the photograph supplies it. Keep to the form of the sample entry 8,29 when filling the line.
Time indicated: 12,02
